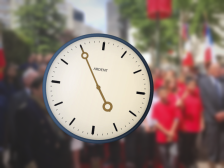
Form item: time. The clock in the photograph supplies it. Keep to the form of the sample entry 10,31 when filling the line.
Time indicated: 4,55
